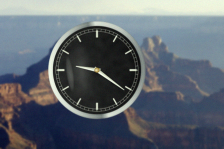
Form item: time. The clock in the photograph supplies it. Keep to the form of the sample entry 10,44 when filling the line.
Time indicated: 9,21
